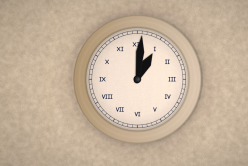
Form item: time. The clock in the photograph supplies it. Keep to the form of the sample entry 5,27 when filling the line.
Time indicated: 1,01
